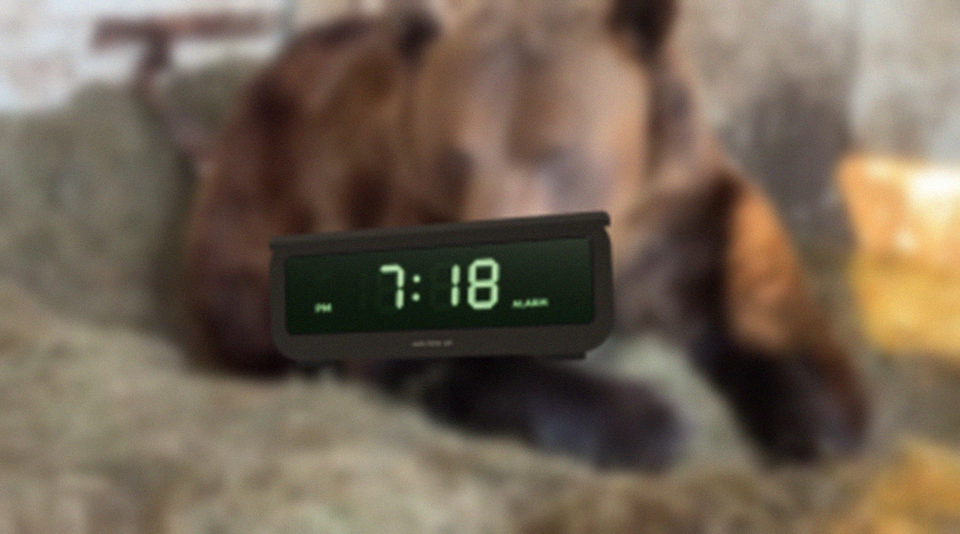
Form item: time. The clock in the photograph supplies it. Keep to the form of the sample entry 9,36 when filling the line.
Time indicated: 7,18
